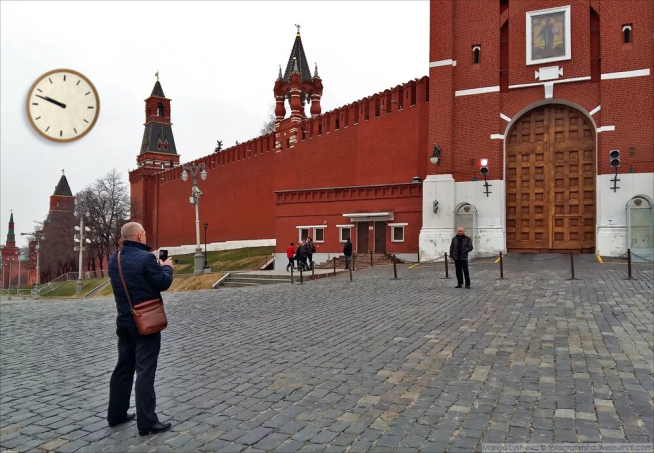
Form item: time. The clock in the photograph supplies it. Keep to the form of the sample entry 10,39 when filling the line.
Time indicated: 9,48
